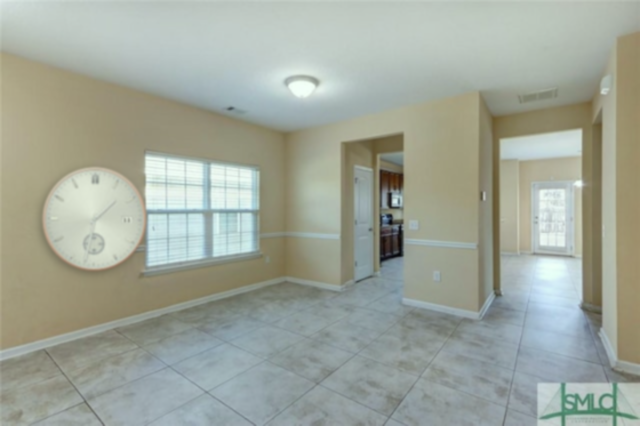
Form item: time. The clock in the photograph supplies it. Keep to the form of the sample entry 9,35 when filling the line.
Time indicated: 1,32
